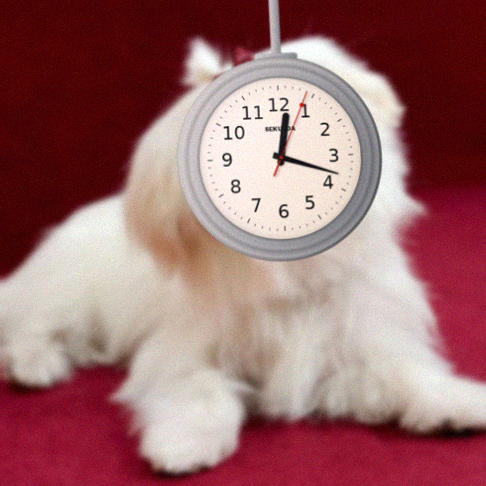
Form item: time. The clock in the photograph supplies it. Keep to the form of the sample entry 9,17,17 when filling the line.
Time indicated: 12,18,04
